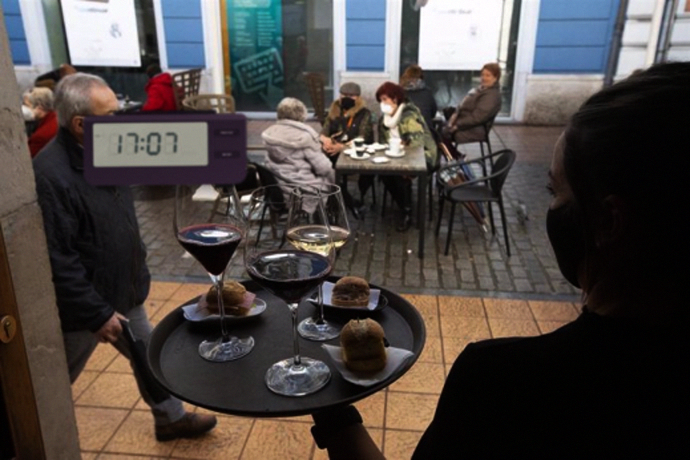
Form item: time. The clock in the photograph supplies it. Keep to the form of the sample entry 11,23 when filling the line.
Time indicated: 17,07
